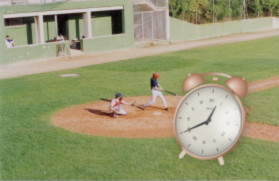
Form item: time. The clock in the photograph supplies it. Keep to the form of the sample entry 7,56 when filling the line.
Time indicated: 12,40
